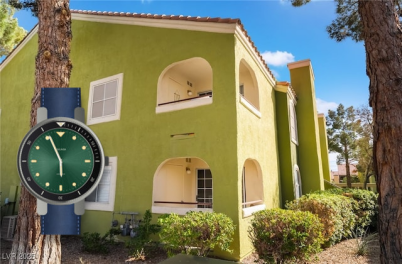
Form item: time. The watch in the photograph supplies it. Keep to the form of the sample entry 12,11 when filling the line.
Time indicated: 5,56
